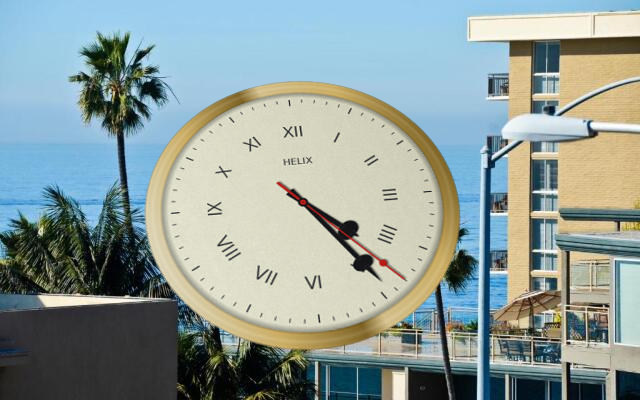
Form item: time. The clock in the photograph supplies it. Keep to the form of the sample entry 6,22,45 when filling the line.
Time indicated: 4,24,23
